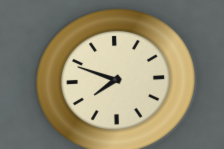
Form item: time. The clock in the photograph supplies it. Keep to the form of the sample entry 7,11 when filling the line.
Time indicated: 7,49
